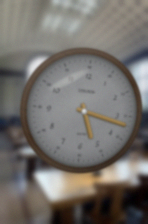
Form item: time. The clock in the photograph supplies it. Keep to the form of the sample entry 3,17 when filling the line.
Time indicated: 5,17
